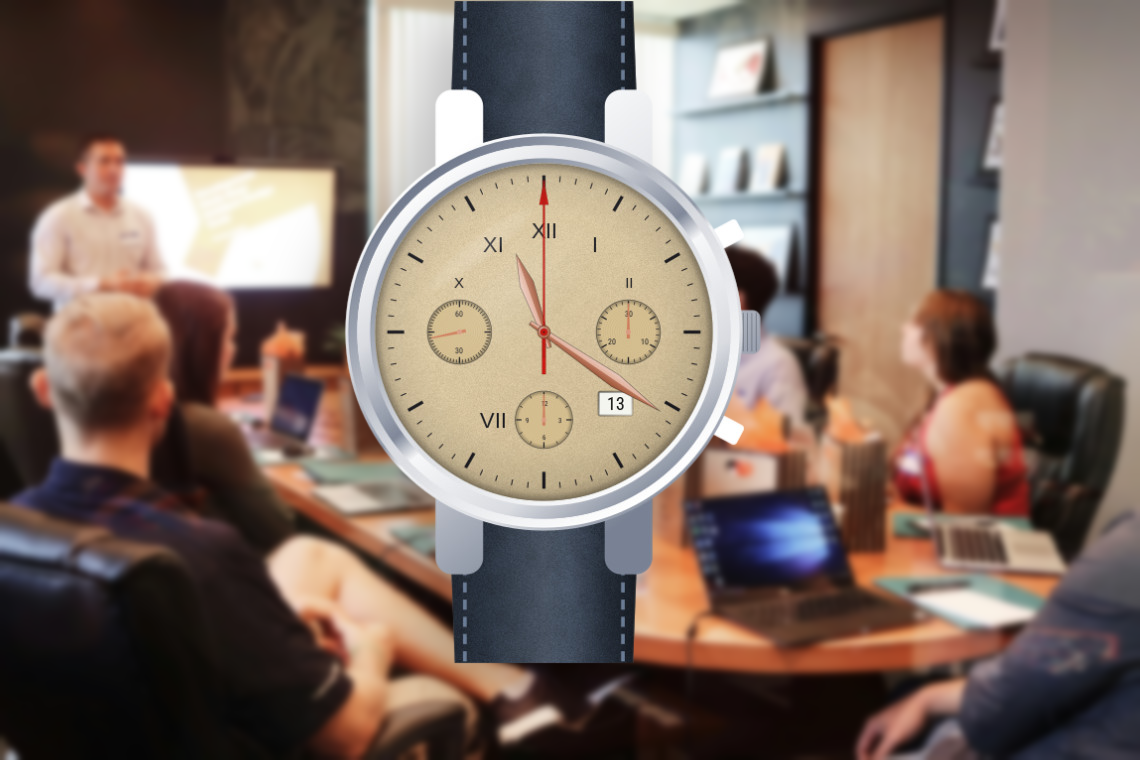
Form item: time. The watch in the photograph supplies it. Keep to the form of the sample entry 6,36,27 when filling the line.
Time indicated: 11,20,43
